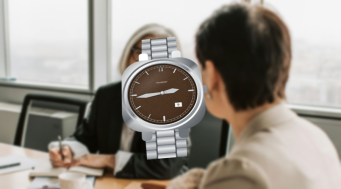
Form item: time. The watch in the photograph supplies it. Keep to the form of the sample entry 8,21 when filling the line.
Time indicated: 2,44
